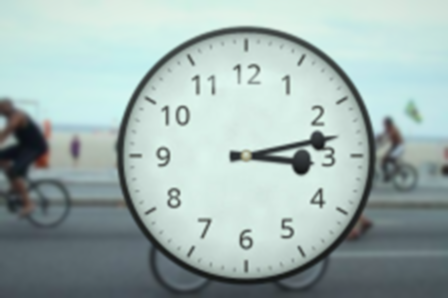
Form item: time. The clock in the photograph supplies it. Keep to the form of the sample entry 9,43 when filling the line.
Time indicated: 3,13
